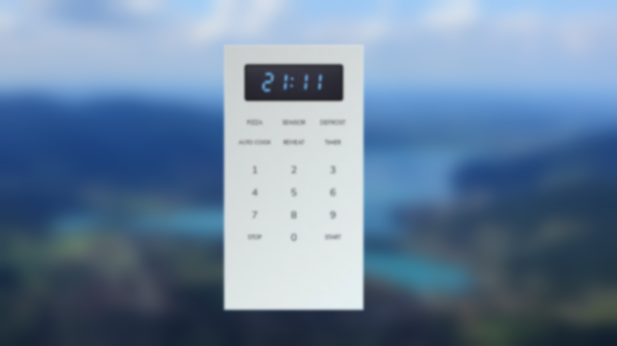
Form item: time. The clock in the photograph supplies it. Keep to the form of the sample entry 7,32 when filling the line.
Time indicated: 21,11
